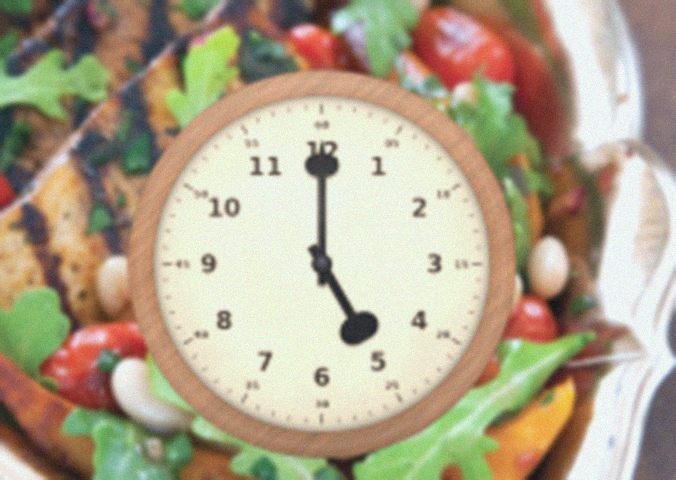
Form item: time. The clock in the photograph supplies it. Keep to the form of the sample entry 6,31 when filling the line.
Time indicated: 5,00
